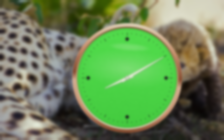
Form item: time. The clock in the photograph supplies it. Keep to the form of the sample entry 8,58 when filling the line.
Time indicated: 8,10
